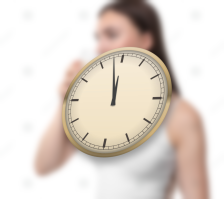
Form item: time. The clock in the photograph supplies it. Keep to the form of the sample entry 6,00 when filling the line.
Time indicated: 11,58
